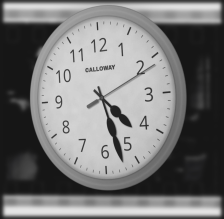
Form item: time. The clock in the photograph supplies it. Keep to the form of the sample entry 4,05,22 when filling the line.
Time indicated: 4,27,11
